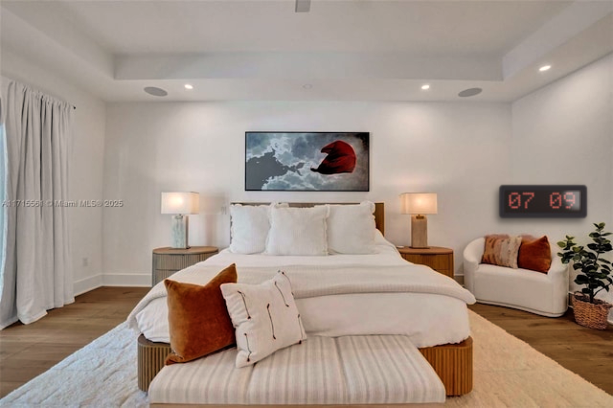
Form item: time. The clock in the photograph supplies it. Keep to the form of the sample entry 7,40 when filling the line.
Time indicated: 7,09
